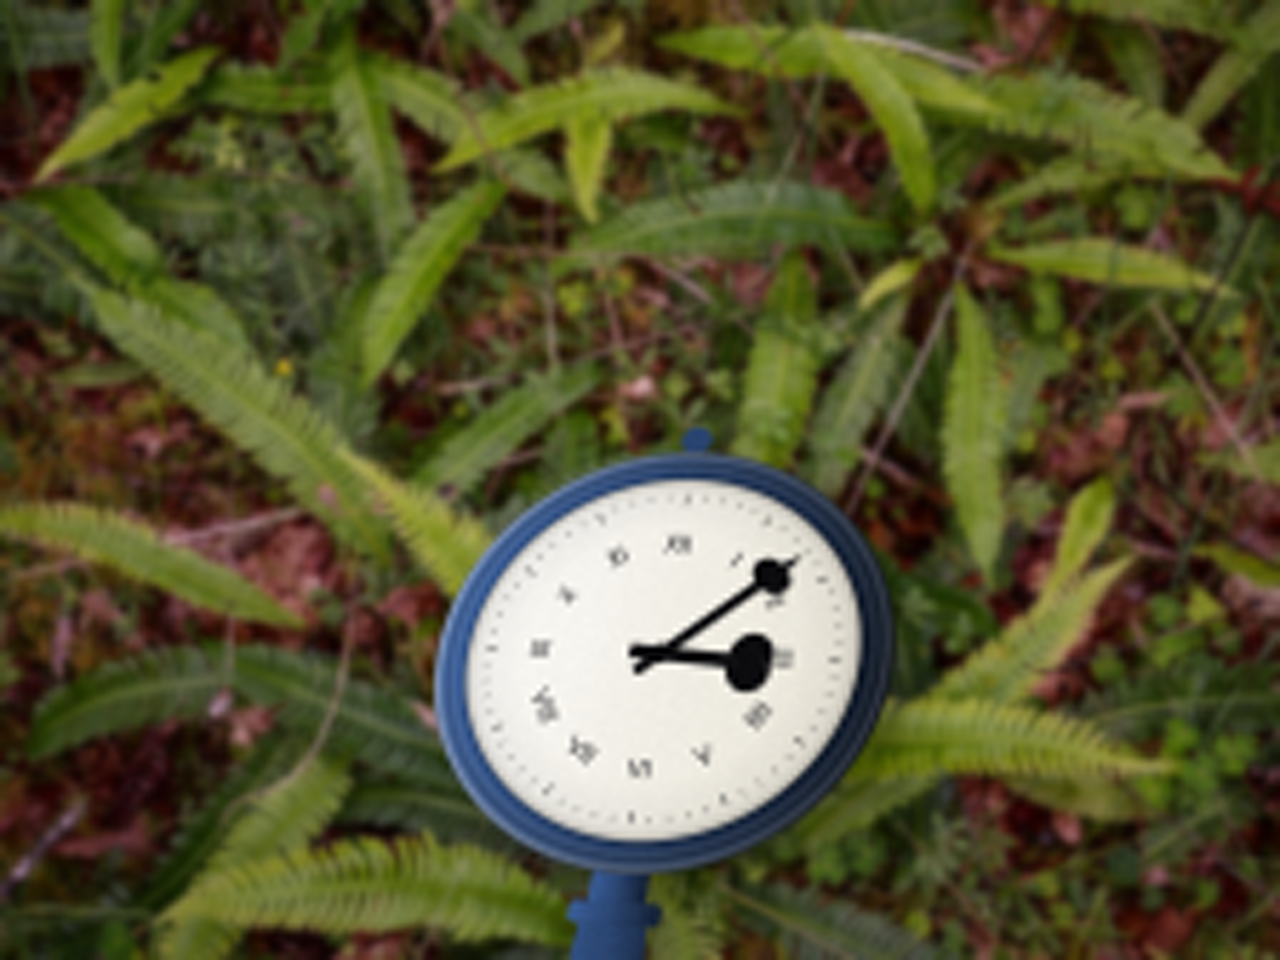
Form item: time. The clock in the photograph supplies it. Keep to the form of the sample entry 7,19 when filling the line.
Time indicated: 3,08
